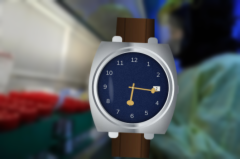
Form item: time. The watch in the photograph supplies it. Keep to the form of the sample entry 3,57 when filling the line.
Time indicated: 6,16
